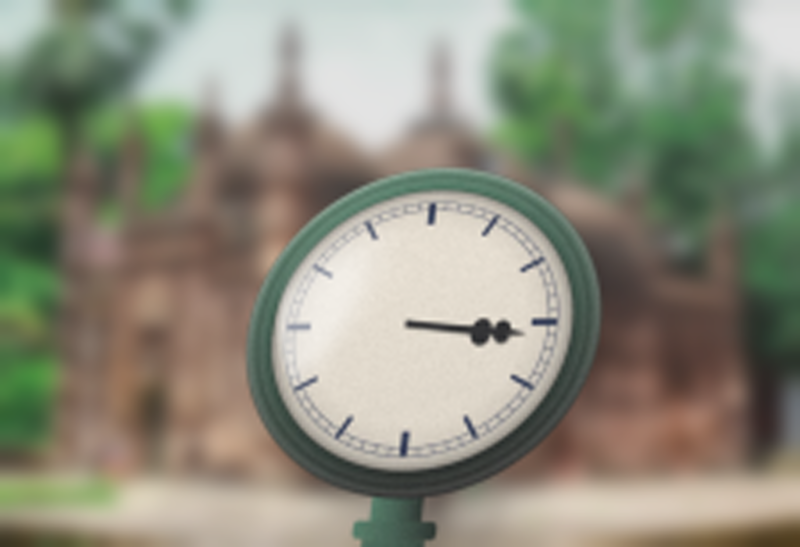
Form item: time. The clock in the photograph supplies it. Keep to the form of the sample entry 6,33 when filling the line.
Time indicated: 3,16
